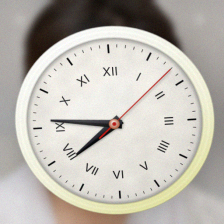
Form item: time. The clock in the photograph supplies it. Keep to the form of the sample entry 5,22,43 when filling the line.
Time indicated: 7,46,08
